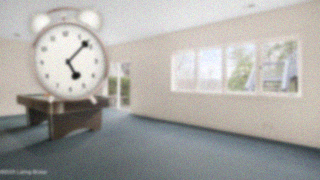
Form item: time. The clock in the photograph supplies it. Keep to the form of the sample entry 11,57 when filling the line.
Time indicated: 5,08
